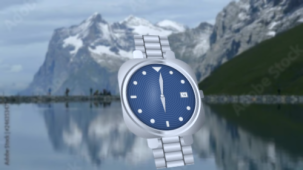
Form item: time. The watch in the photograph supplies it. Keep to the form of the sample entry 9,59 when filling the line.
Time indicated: 6,01
